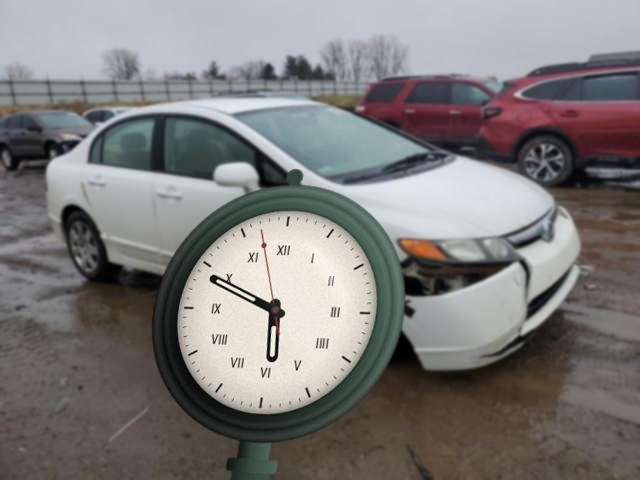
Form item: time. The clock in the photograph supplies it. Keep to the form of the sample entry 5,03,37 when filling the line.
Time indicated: 5,48,57
